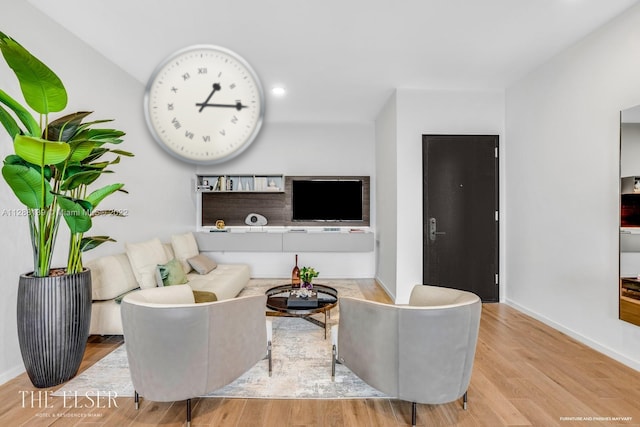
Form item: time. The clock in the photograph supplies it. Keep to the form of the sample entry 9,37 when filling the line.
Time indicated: 1,16
